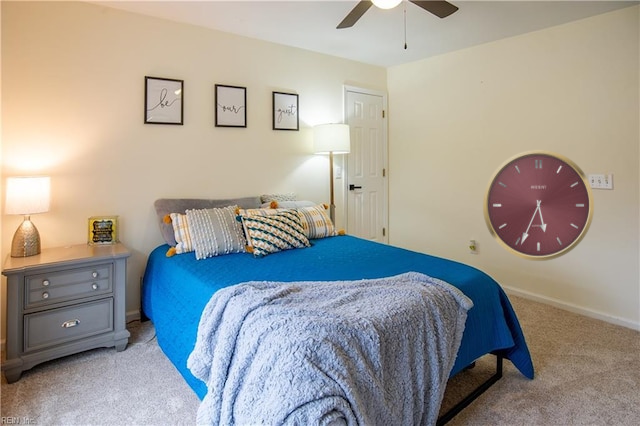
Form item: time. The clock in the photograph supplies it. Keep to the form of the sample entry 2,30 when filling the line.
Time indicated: 5,34
